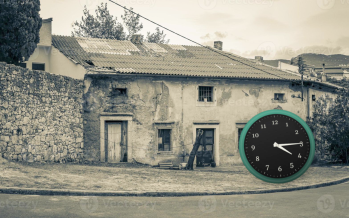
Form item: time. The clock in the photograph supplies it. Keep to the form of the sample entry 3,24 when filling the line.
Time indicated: 4,15
